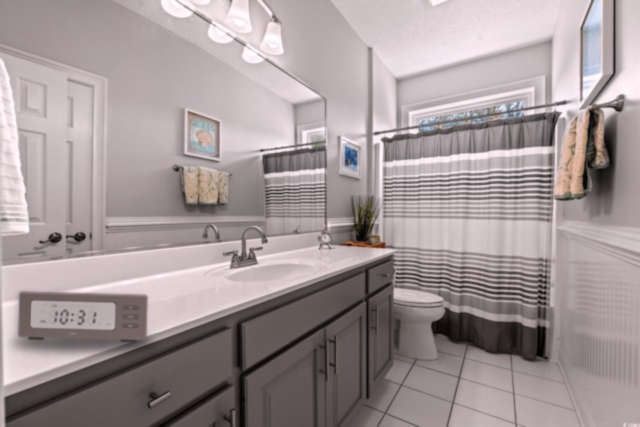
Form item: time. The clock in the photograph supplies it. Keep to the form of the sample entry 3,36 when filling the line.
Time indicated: 10,31
